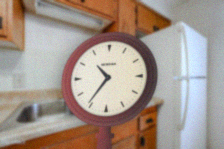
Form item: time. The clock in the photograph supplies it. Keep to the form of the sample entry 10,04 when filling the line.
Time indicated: 10,36
